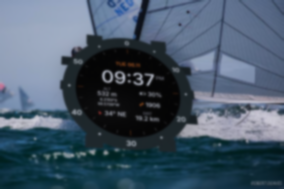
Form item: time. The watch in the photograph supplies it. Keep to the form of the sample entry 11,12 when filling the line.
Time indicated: 9,37
